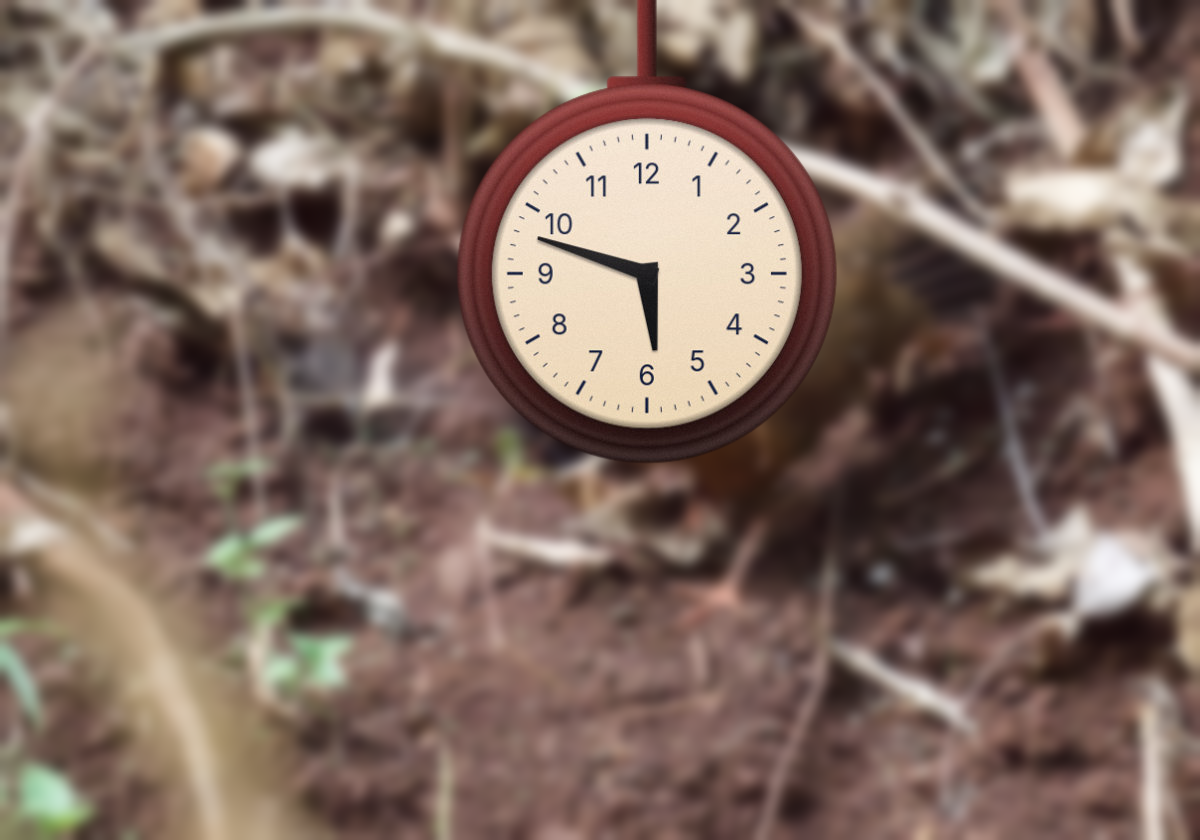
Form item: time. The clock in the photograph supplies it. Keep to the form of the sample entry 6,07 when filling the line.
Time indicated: 5,48
